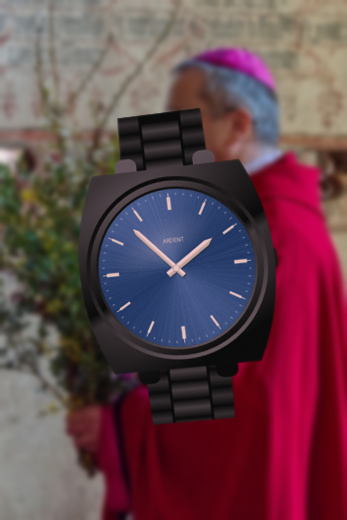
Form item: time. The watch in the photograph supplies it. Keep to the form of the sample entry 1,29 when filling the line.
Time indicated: 1,53
